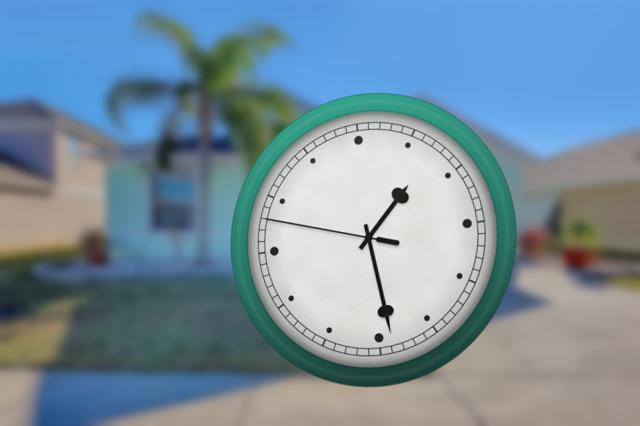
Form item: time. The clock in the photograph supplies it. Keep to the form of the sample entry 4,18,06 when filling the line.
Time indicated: 1,28,48
